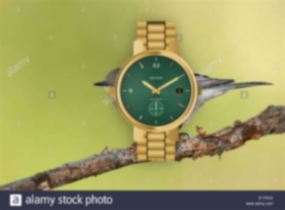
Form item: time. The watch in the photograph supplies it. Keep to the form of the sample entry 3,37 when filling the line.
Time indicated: 10,10
